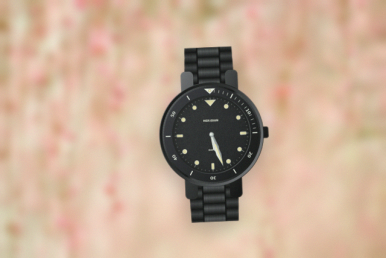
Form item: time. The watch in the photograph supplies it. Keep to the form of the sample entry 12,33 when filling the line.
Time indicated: 5,27
